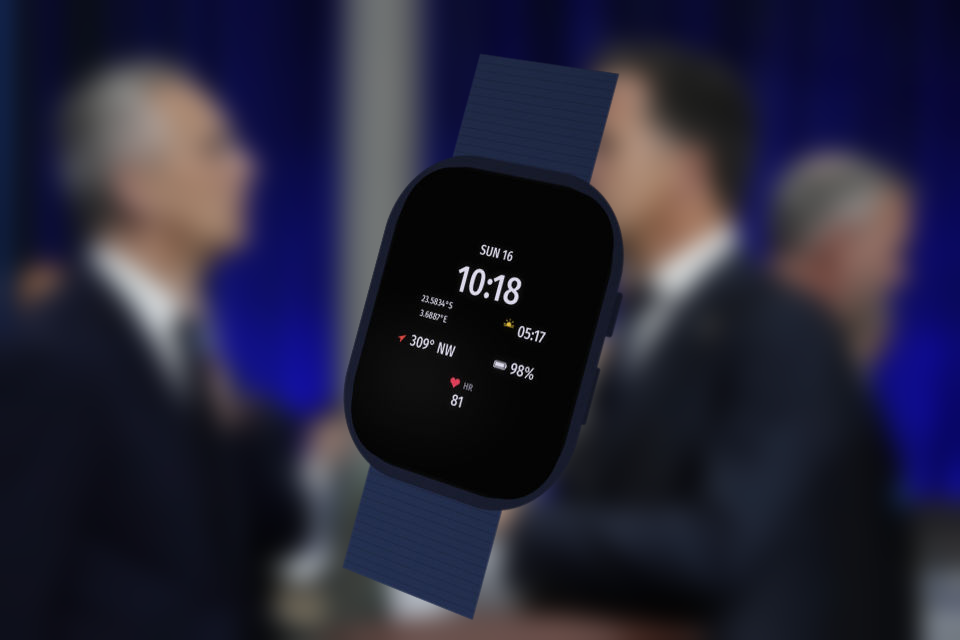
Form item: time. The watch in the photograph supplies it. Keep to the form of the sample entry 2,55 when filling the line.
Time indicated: 10,18
